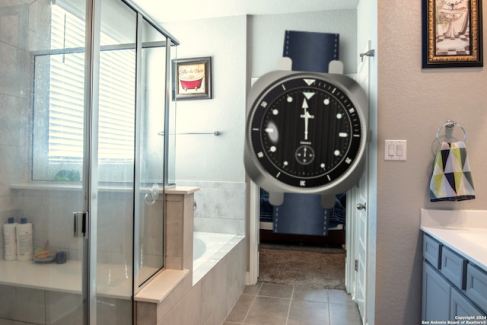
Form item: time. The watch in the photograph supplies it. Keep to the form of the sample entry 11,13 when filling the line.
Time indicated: 11,59
